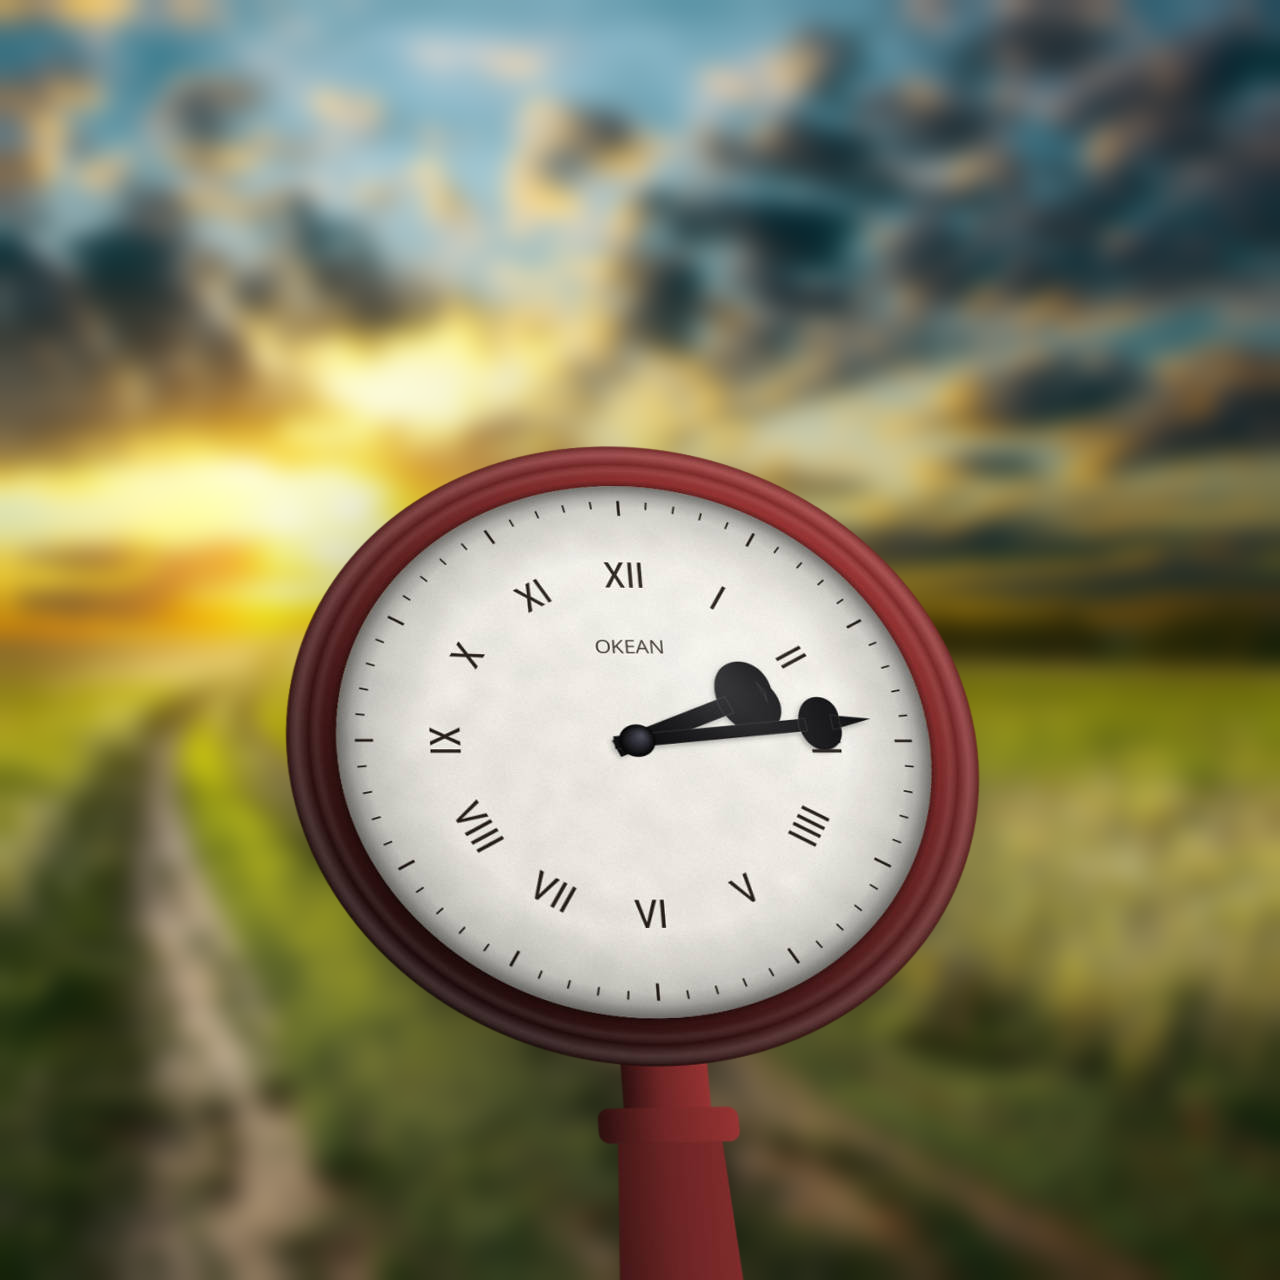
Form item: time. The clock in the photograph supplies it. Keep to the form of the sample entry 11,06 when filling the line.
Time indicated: 2,14
